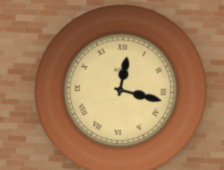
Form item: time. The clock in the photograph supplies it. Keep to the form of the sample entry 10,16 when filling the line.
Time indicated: 12,17
